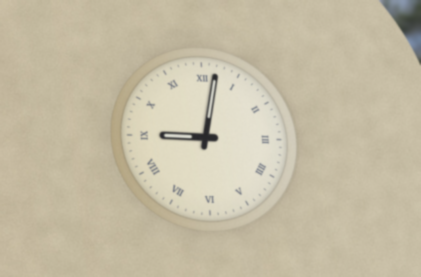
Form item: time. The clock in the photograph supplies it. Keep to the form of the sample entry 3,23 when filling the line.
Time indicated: 9,02
